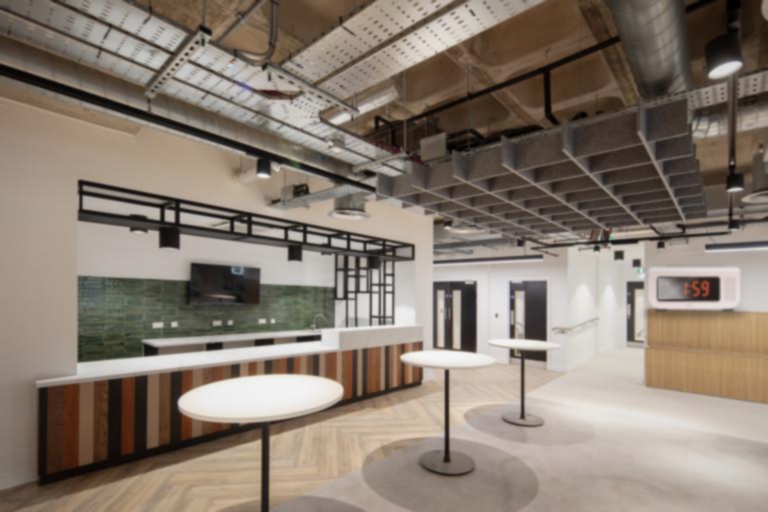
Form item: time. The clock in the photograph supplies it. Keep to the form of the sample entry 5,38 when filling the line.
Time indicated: 1,59
